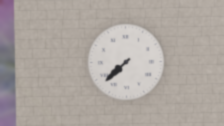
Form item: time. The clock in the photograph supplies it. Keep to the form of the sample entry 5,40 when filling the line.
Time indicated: 7,38
